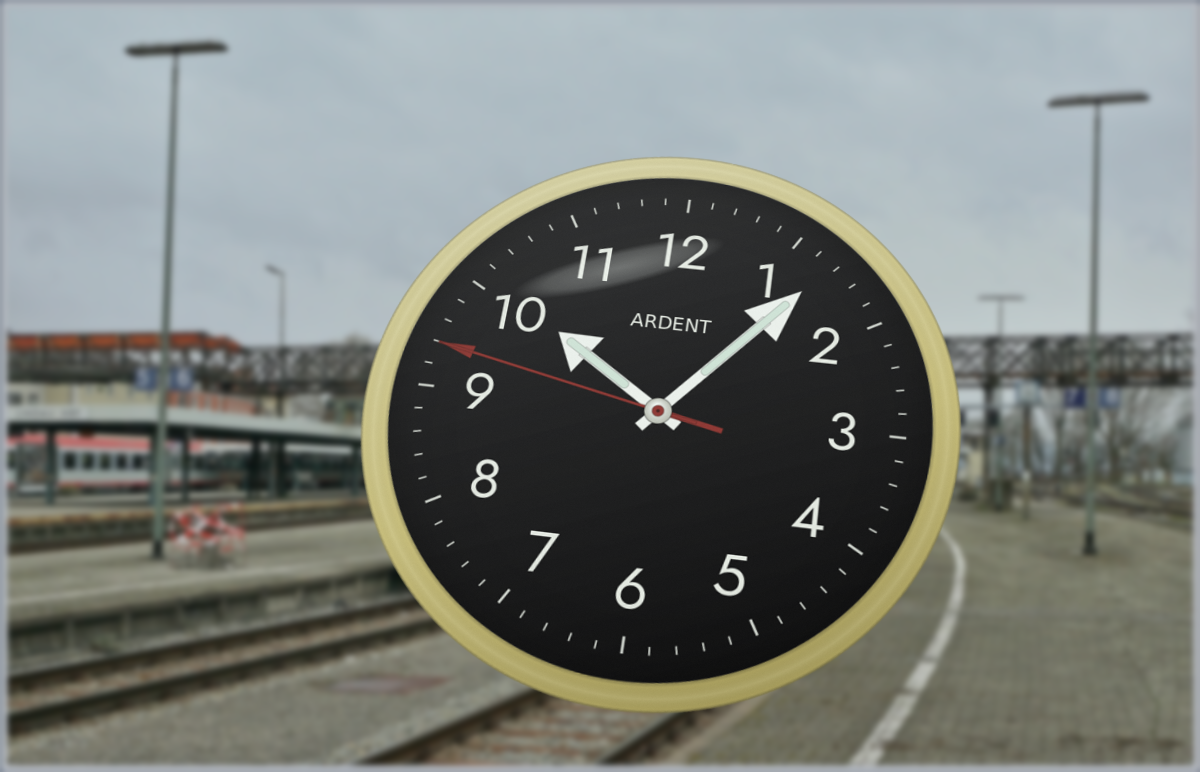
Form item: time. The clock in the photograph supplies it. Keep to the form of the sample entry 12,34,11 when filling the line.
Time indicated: 10,06,47
